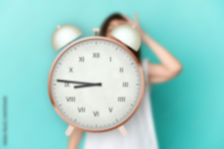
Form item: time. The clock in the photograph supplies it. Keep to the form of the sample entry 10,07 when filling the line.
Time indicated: 8,46
